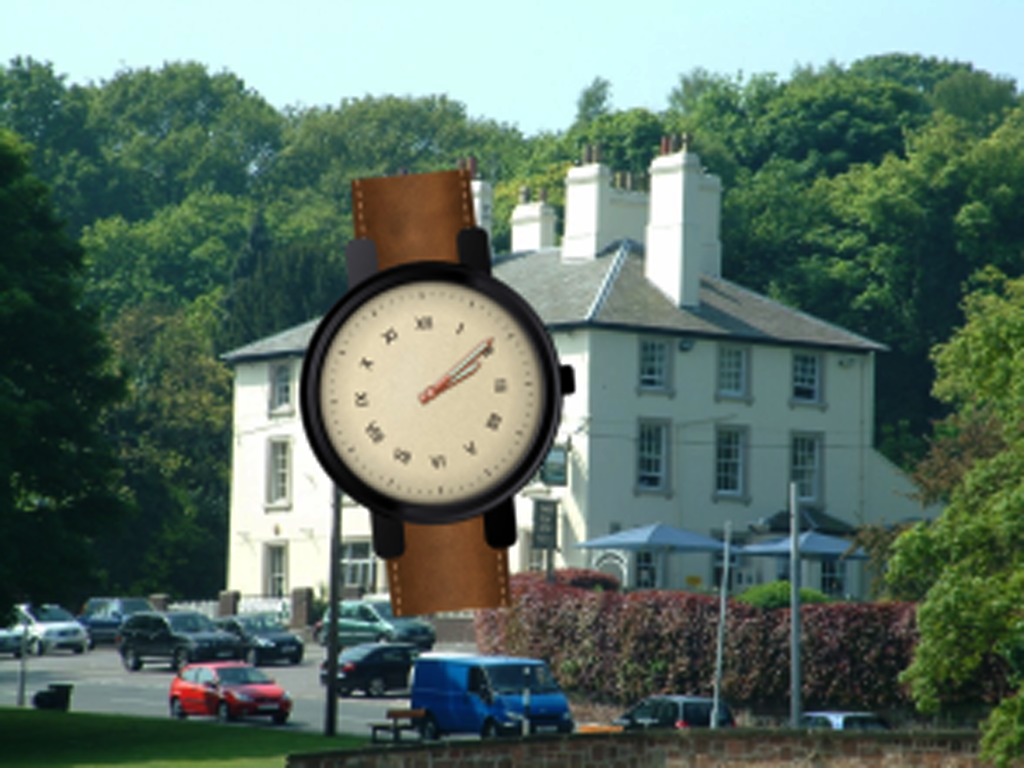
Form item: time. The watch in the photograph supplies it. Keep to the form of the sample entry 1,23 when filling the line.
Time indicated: 2,09
